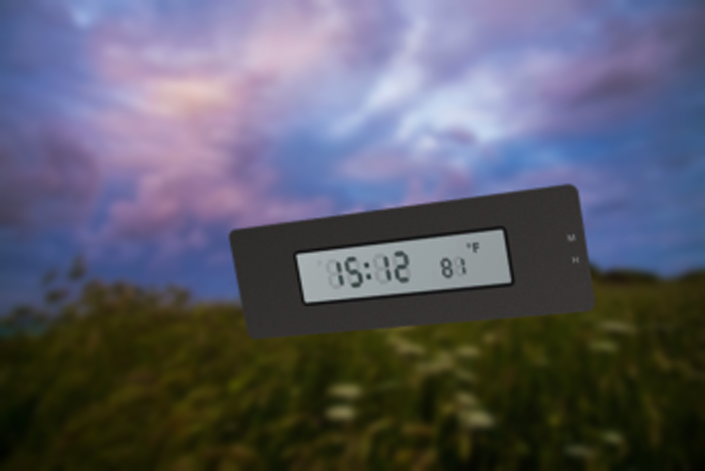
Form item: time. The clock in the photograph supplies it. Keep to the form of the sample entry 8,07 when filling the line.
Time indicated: 15,12
